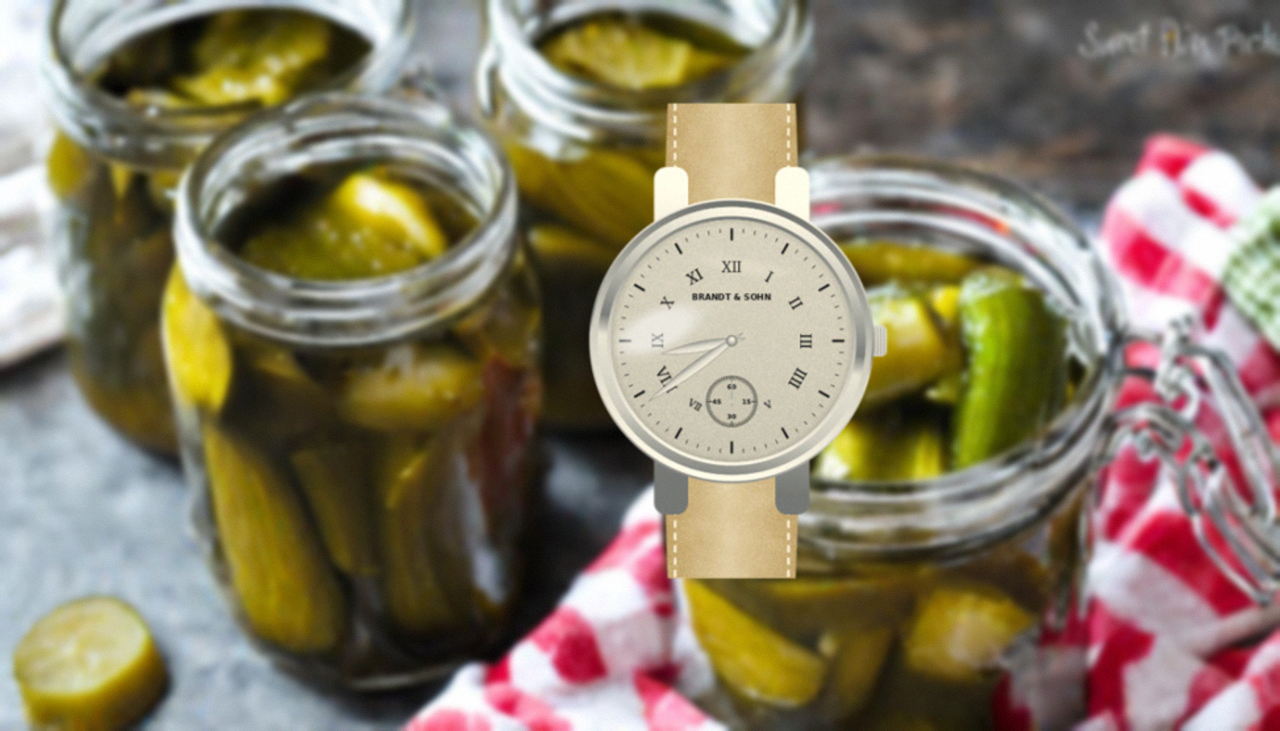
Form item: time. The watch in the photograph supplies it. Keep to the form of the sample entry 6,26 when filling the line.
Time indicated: 8,39
